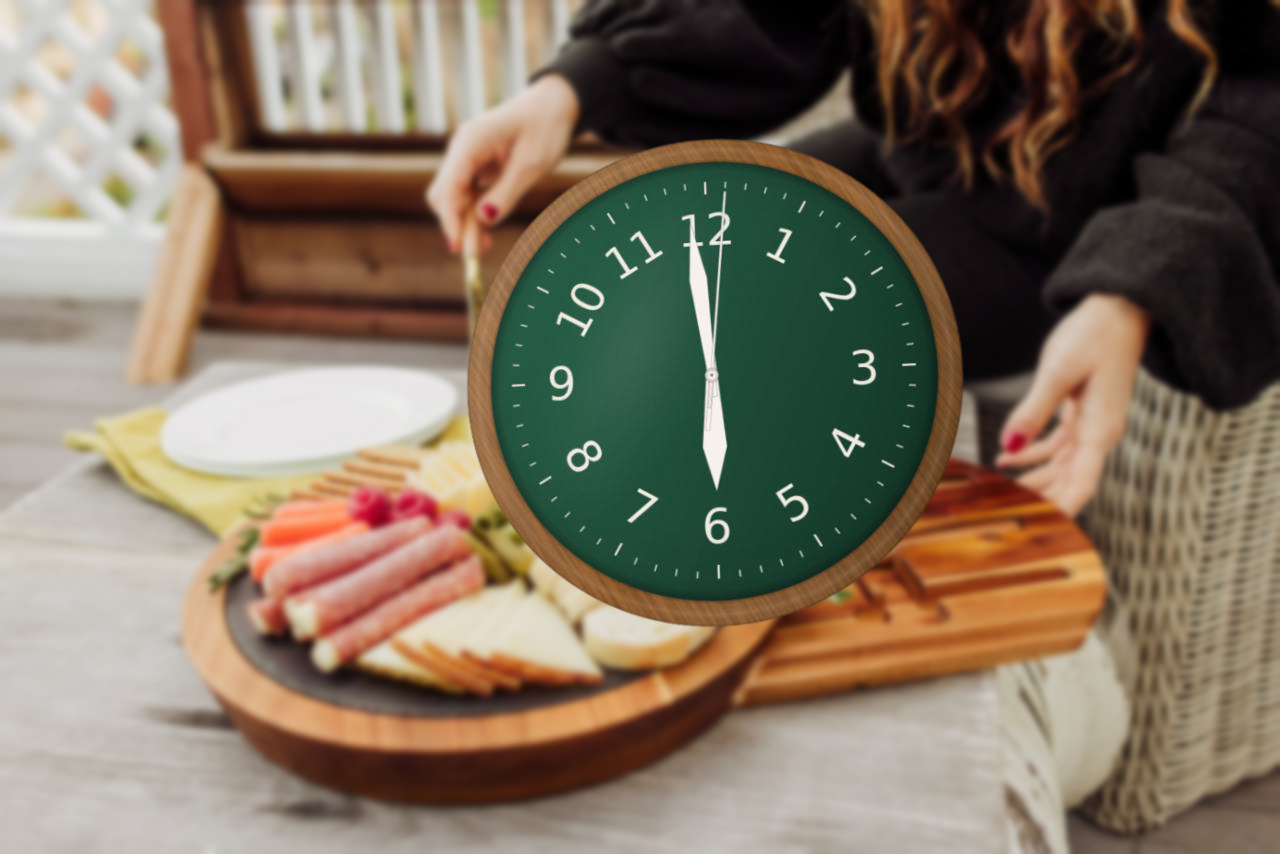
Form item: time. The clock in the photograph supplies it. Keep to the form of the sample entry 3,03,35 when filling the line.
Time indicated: 5,59,01
